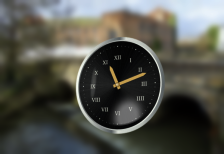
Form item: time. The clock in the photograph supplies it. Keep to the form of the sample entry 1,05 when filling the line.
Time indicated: 11,12
